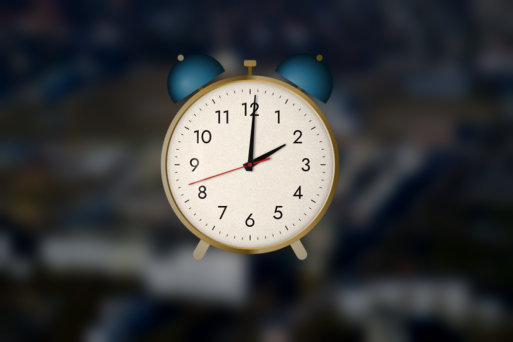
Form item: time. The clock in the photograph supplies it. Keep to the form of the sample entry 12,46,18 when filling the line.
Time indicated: 2,00,42
